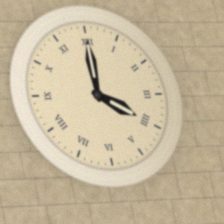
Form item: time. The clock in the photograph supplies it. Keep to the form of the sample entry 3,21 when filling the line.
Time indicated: 4,00
